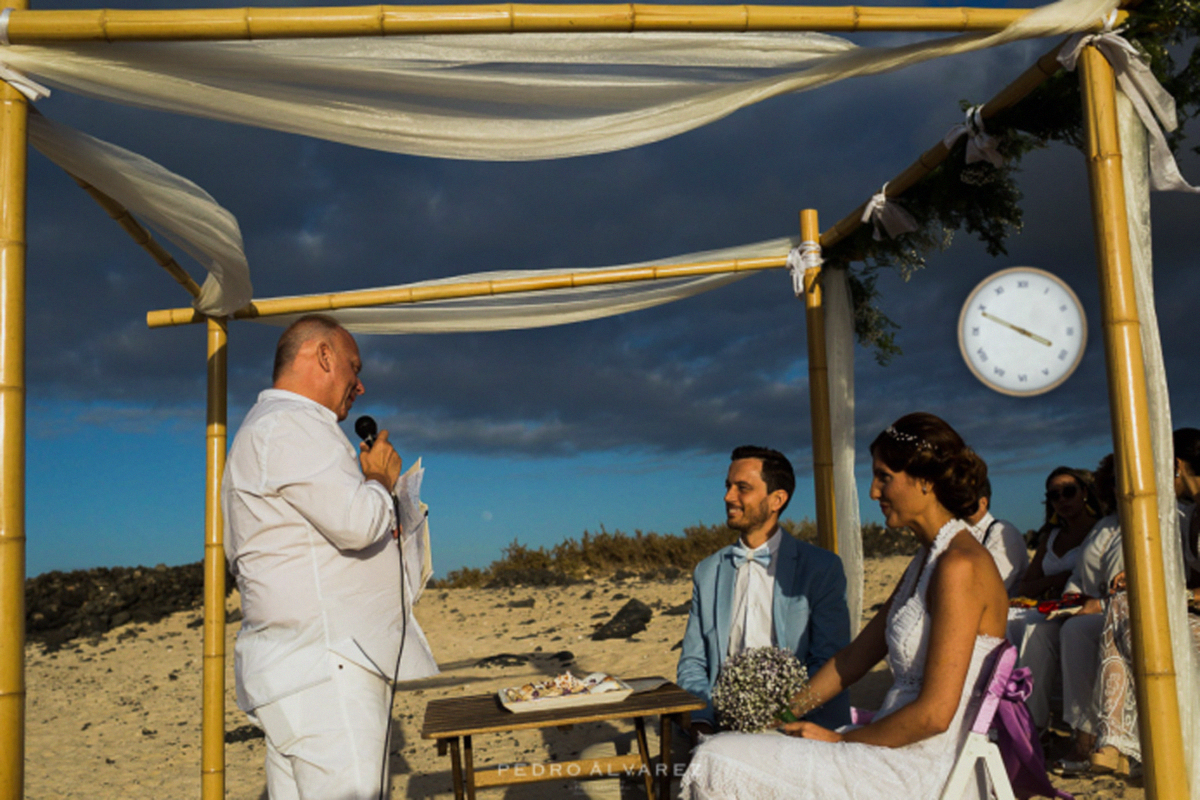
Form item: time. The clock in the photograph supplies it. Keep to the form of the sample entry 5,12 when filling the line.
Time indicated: 3,49
